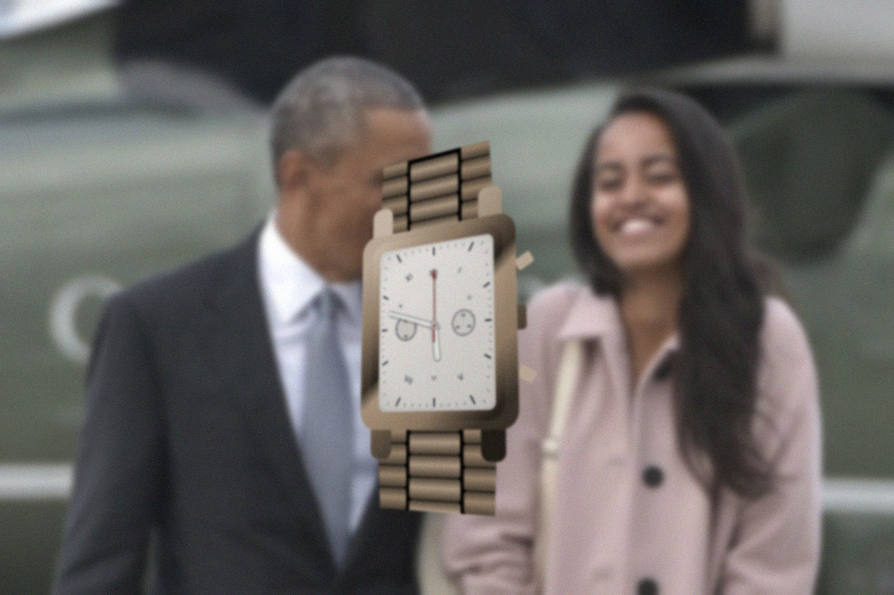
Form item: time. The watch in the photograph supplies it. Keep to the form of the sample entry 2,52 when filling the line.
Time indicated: 5,48
